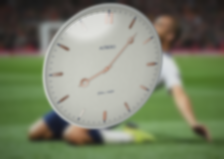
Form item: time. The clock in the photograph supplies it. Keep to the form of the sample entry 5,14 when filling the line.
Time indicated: 8,07
